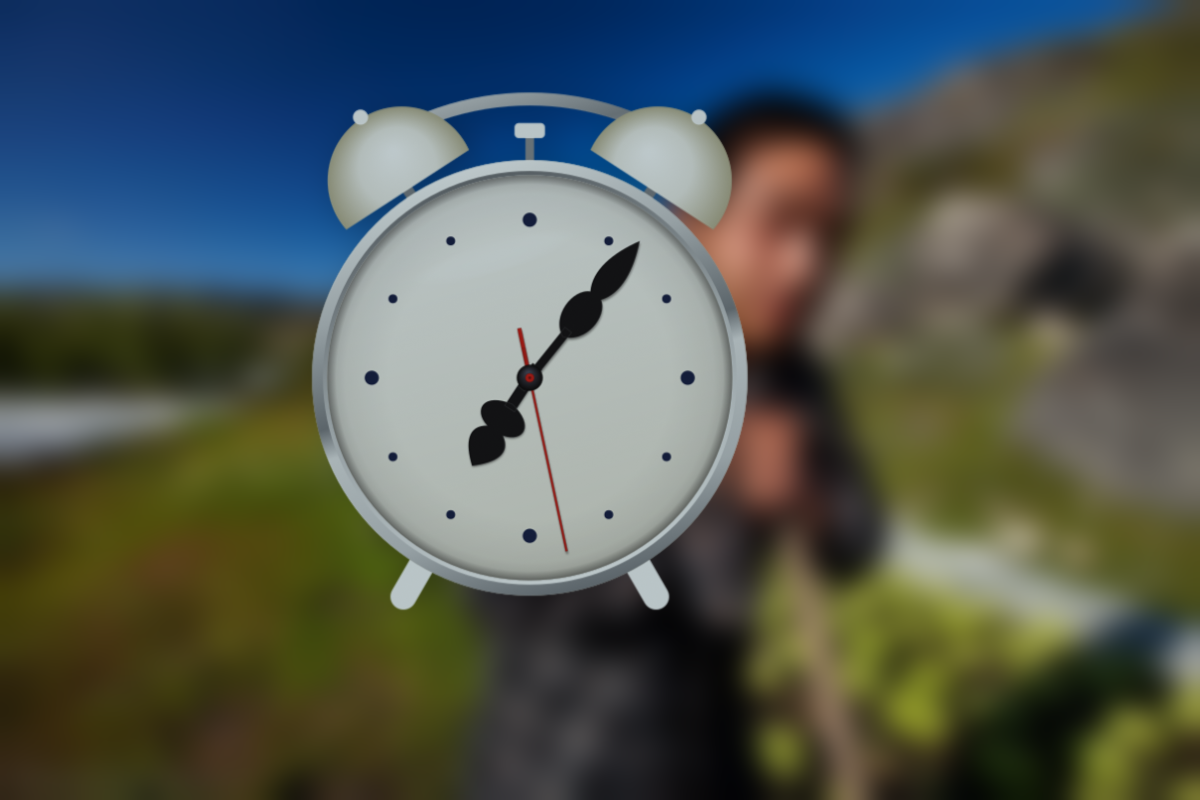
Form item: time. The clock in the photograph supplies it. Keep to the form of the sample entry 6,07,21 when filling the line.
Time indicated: 7,06,28
